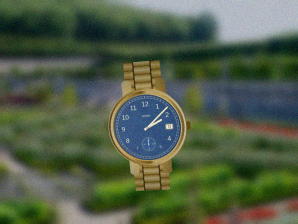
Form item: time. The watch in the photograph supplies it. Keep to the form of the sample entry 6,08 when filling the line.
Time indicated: 2,08
